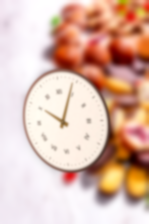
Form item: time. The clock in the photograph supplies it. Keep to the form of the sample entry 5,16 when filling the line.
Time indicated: 10,04
